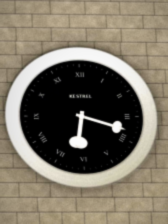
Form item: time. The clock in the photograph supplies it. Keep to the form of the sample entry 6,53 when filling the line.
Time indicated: 6,18
